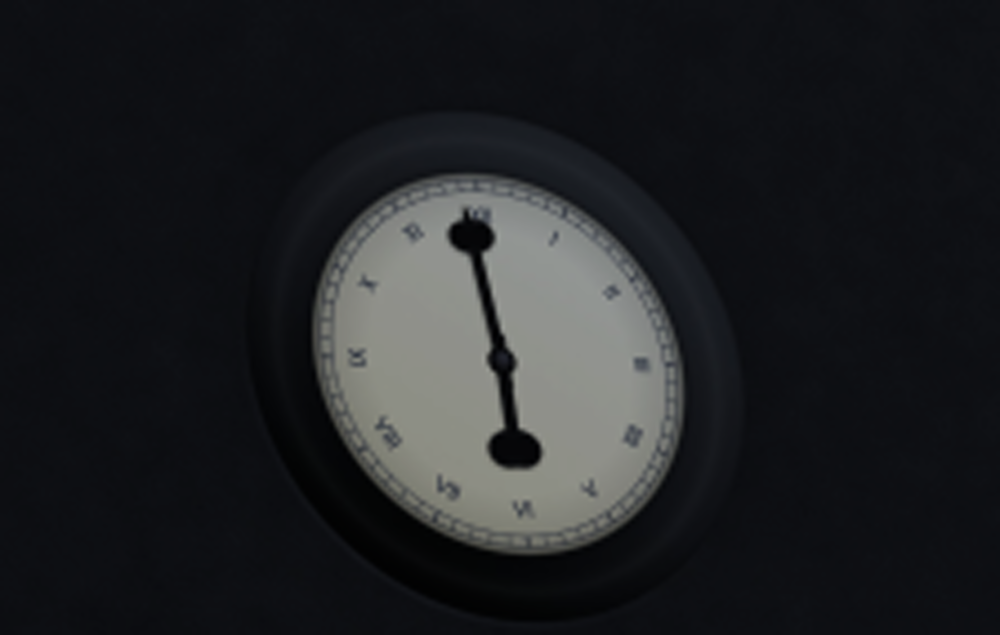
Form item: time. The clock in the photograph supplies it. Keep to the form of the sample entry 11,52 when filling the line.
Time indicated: 5,59
